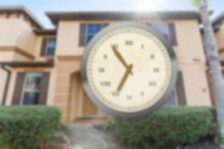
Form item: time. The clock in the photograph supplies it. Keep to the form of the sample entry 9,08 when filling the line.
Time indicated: 6,54
